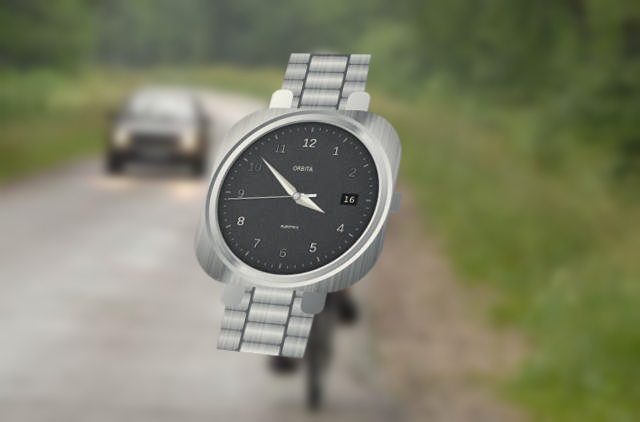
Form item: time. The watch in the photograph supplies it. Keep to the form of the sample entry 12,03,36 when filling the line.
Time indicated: 3,51,44
